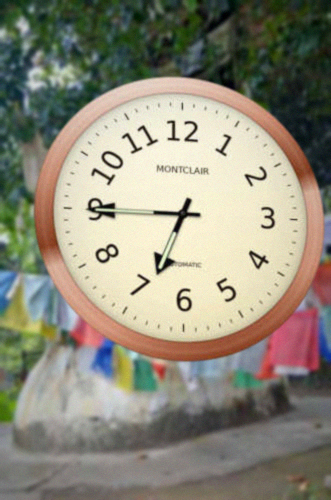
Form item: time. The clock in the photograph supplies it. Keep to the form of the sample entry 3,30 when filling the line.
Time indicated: 6,45
